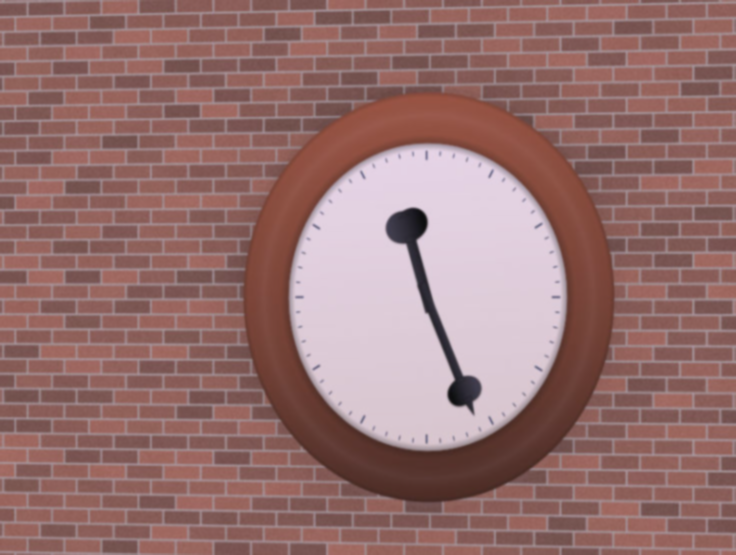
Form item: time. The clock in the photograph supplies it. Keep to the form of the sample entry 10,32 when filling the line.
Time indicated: 11,26
